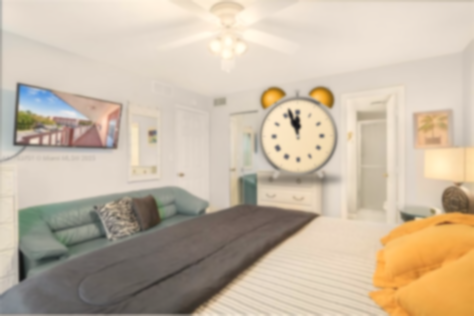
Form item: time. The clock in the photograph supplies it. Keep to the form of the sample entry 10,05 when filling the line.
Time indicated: 11,57
